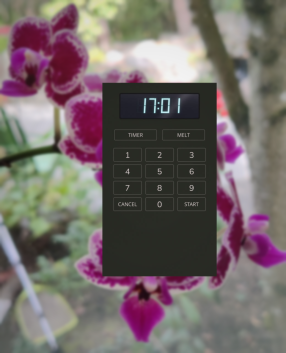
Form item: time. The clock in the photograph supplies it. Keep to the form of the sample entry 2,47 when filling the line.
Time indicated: 17,01
